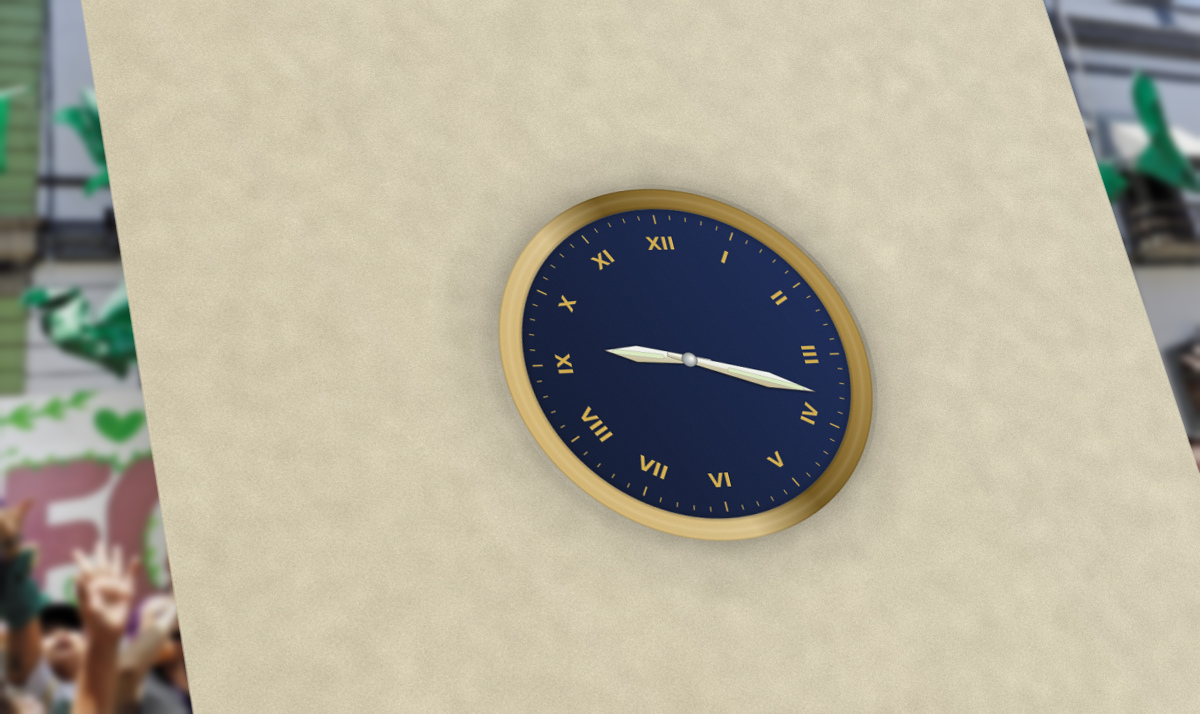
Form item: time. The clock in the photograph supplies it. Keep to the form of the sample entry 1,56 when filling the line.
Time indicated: 9,18
